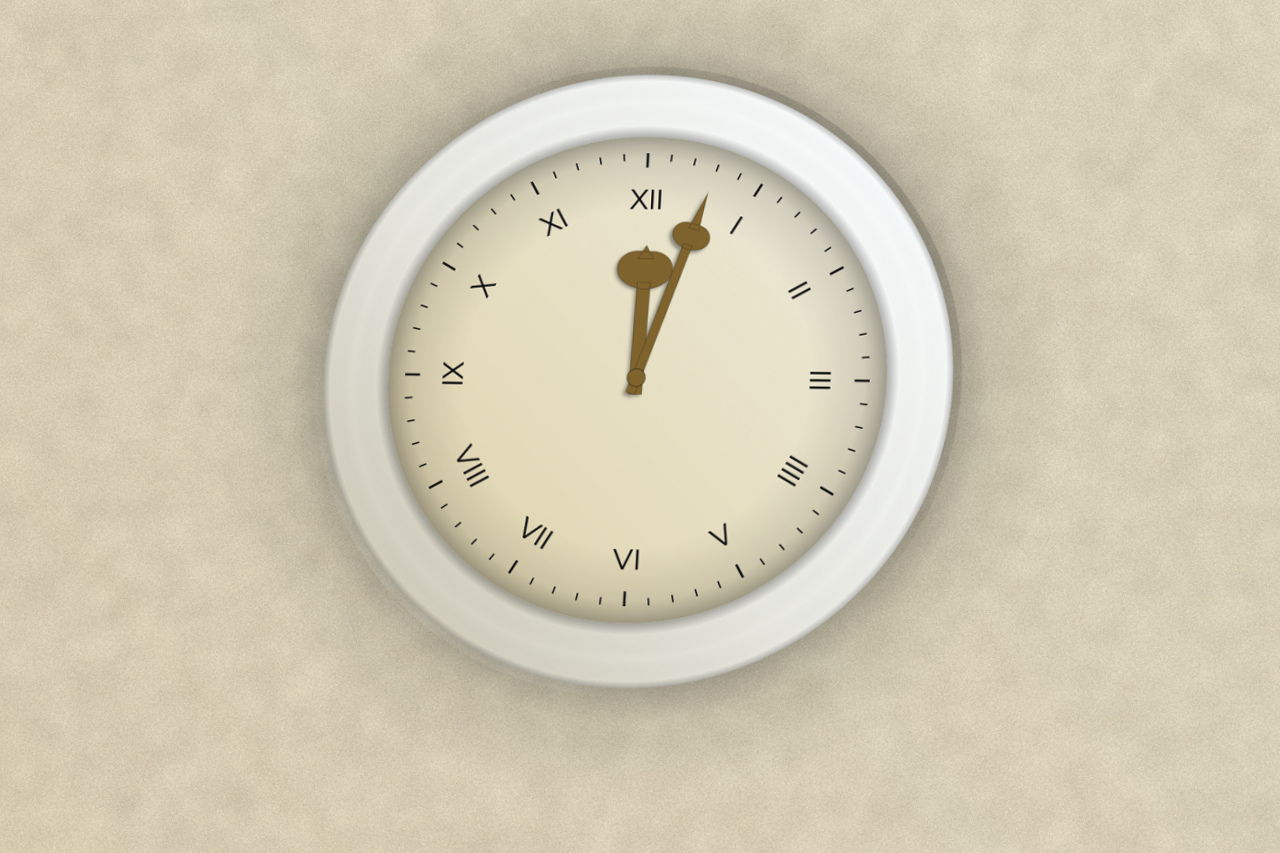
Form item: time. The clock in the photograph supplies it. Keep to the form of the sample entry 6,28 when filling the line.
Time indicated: 12,03
